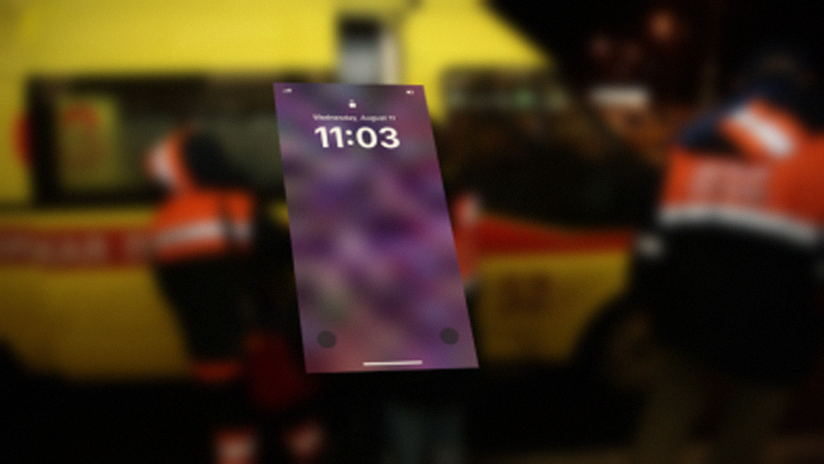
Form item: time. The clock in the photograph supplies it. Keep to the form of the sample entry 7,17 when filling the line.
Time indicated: 11,03
